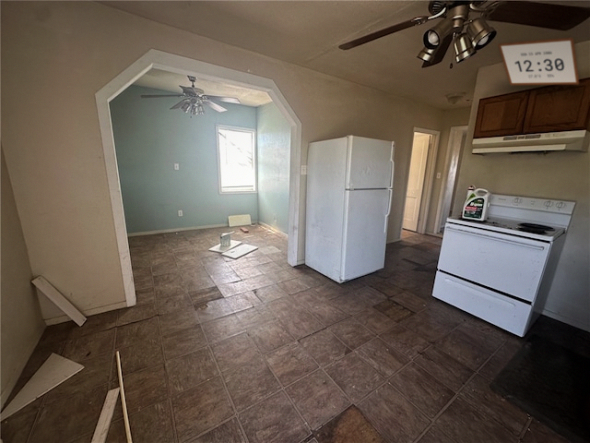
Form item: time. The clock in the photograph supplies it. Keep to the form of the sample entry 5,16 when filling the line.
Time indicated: 12,30
